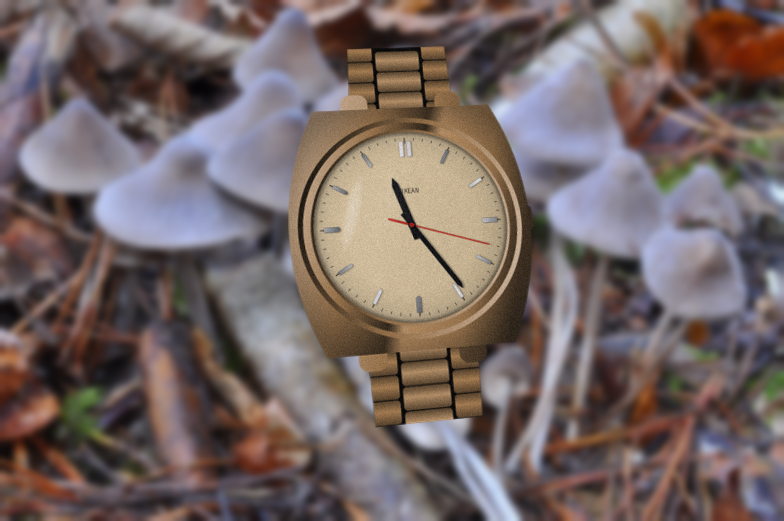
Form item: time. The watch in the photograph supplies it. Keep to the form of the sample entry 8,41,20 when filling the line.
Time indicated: 11,24,18
